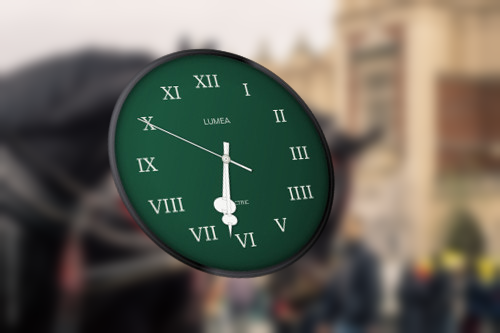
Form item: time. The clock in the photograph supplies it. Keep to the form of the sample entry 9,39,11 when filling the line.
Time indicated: 6,31,50
